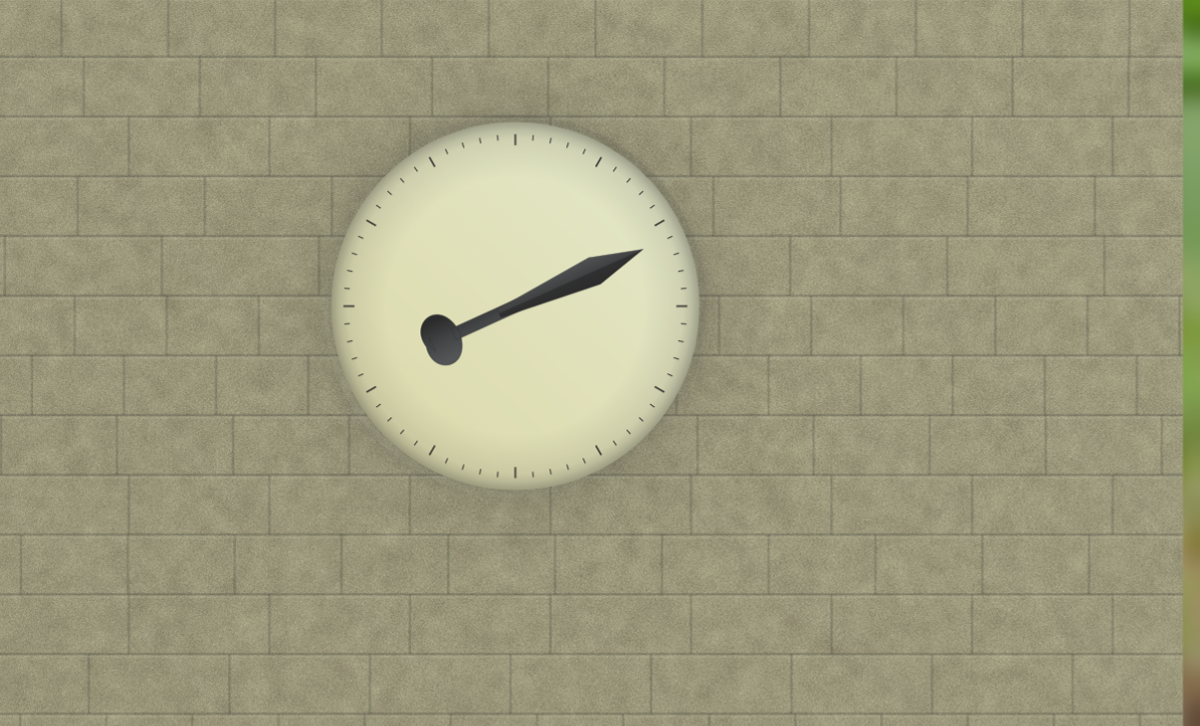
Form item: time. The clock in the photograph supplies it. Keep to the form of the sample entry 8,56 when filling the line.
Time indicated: 8,11
